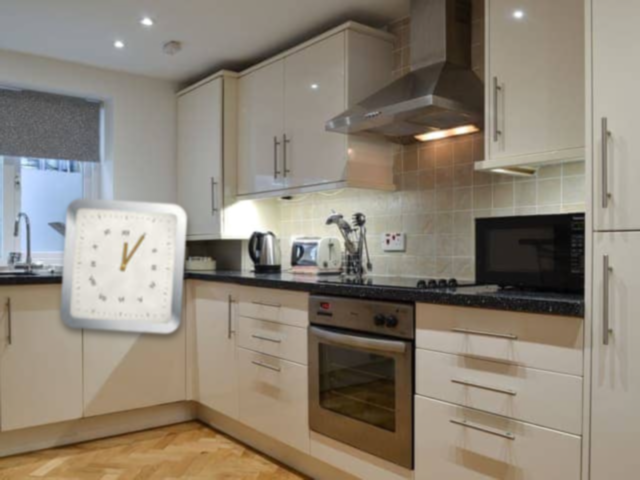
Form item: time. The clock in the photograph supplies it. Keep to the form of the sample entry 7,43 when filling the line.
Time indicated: 12,05
